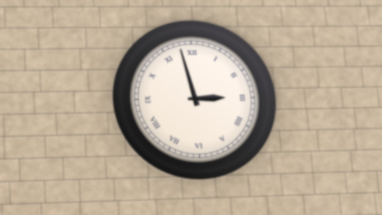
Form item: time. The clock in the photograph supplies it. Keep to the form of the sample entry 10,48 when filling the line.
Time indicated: 2,58
